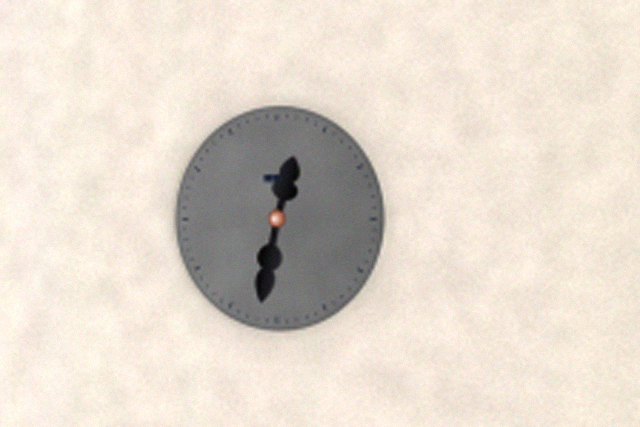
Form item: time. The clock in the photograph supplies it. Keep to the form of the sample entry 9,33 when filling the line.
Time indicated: 12,32
